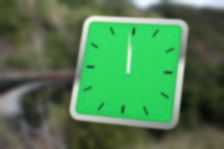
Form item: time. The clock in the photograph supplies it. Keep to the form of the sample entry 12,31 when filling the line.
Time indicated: 11,59
